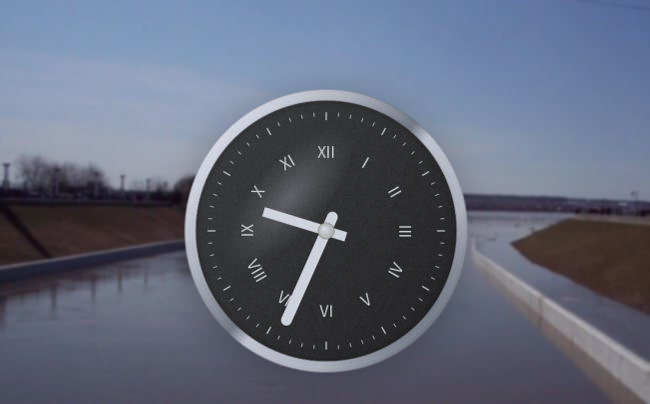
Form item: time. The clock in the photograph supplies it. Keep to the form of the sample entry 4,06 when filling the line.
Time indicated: 9,34
